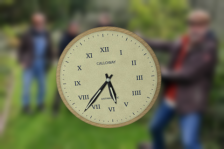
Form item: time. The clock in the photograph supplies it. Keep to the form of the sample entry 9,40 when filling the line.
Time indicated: 5,37
